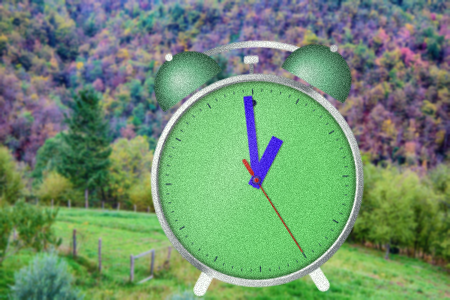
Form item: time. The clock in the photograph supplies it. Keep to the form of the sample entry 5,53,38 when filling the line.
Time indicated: 12,59,25
